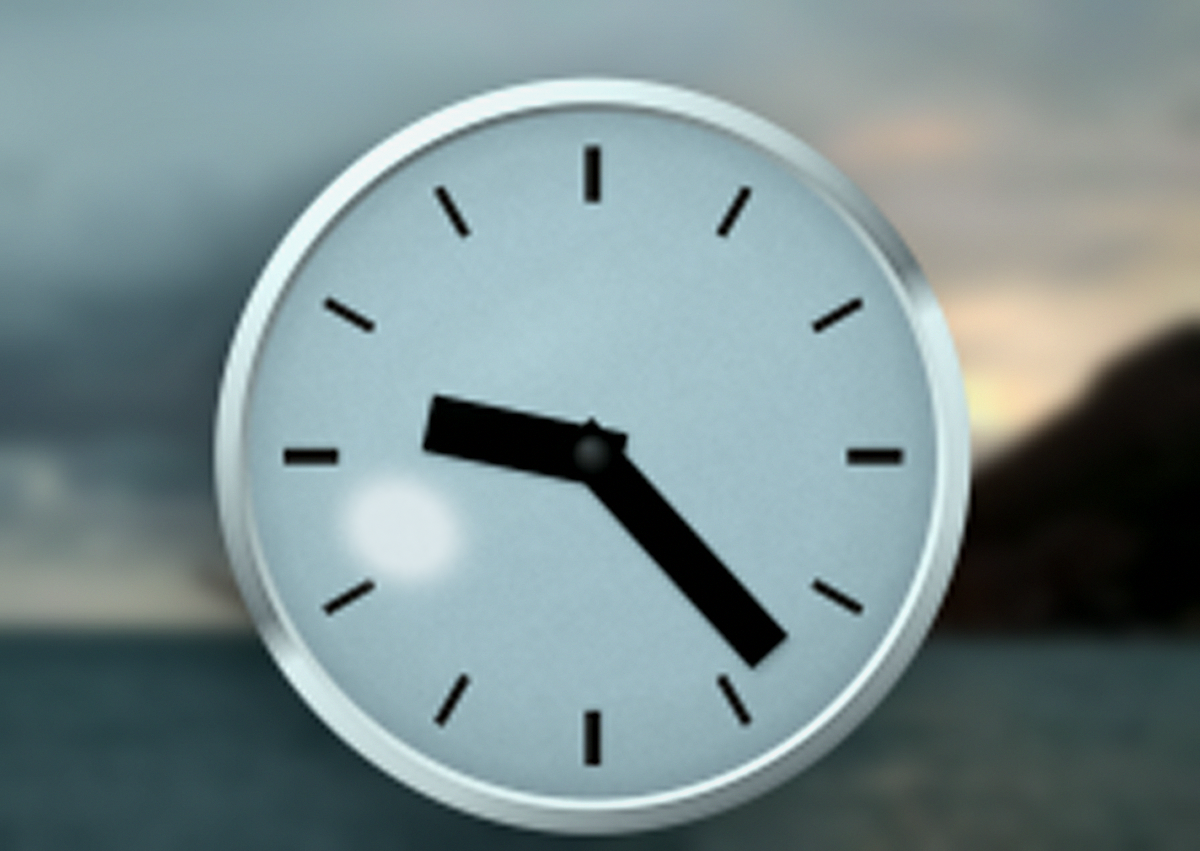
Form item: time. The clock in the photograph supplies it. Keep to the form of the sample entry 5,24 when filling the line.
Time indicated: 9,23
